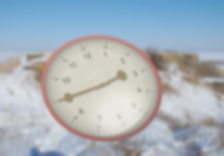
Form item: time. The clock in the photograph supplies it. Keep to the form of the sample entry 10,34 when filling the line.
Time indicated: 2,45
